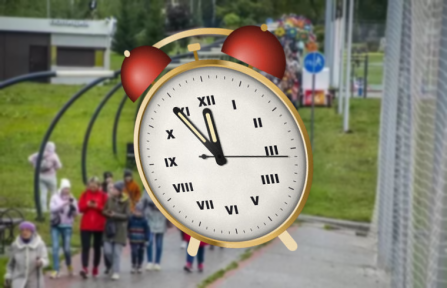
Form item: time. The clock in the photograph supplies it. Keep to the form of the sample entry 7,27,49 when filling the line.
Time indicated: 11,54,16
